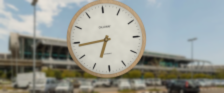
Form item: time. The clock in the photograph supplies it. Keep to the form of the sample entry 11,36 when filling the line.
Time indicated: 6,44
